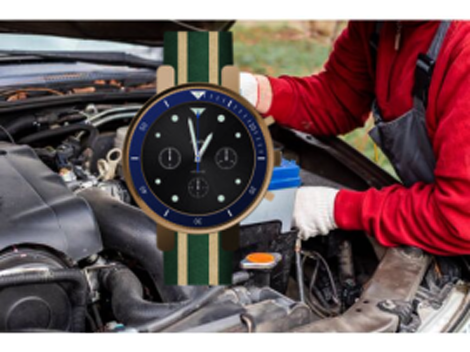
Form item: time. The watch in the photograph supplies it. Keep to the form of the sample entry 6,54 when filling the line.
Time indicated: 12,58
